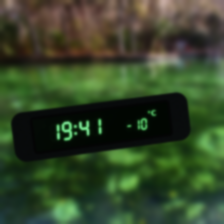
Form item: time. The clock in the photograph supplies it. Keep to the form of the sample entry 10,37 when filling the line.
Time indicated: 19,41
